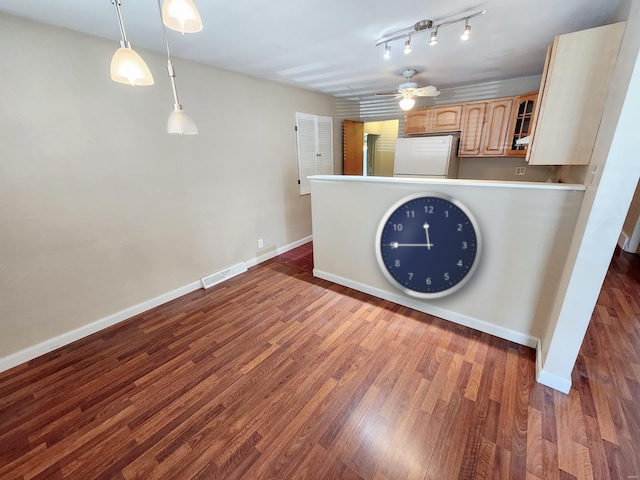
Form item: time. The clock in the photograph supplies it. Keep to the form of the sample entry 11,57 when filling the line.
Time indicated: 11,45
